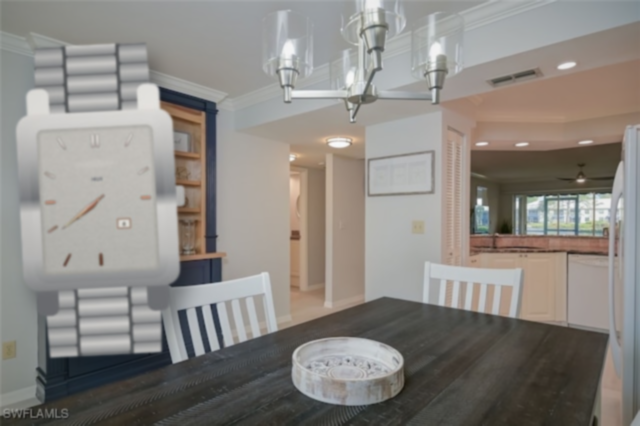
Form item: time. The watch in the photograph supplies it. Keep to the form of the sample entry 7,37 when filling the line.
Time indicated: 7,39
